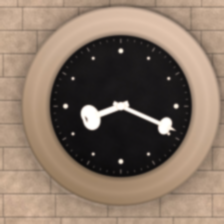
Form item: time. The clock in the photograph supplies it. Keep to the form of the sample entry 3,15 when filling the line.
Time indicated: 8,19
